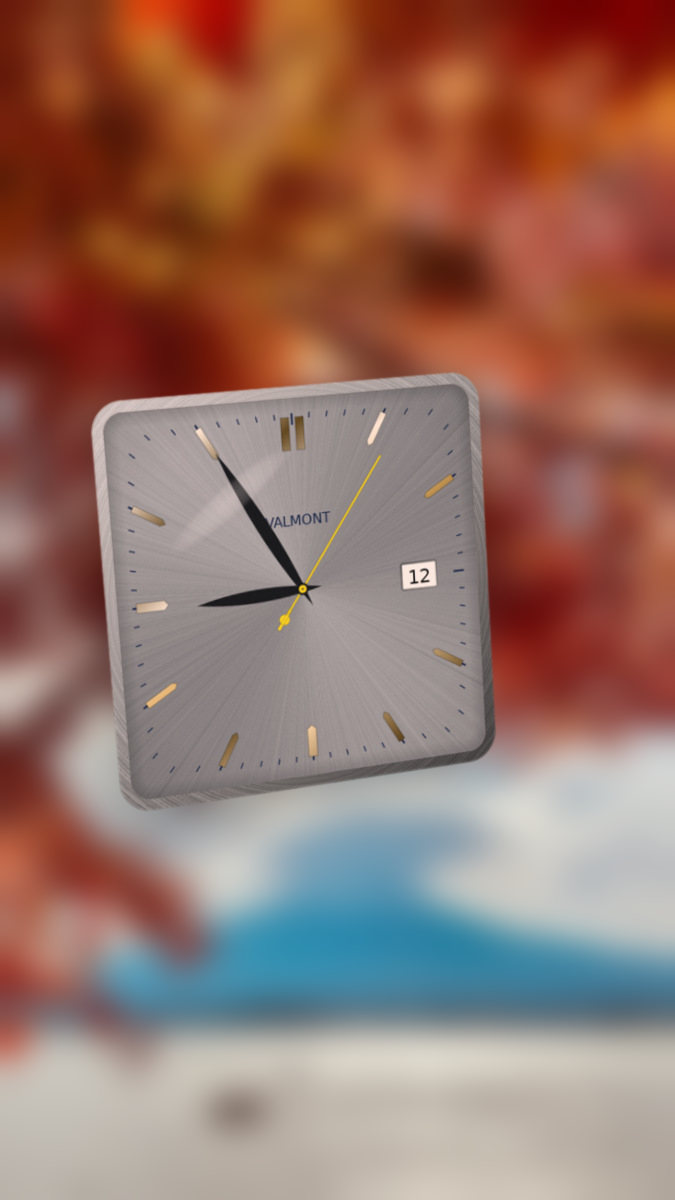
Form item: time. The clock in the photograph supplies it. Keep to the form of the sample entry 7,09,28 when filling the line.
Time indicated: 8,55,06
